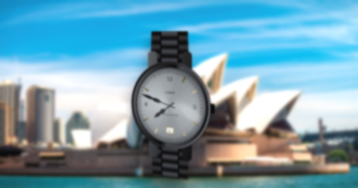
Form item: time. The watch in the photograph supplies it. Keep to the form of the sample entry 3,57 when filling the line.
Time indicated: 7,48
